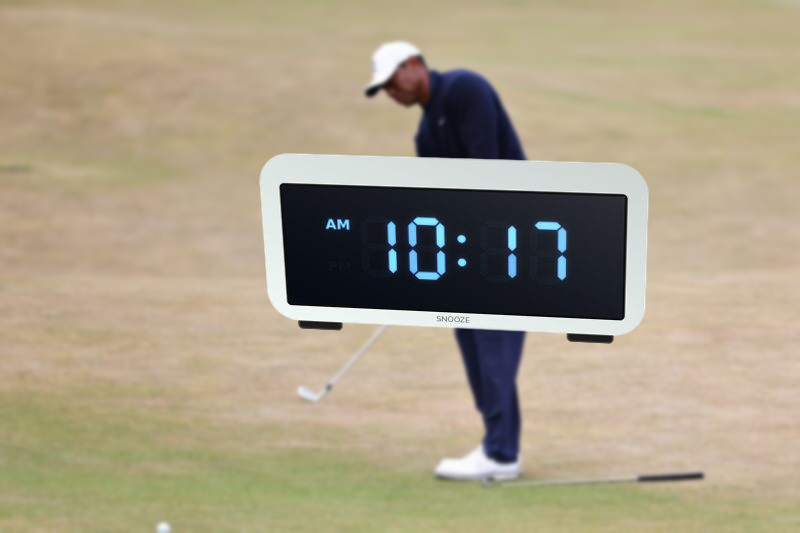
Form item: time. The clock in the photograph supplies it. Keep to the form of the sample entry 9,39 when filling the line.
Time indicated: 10,17
